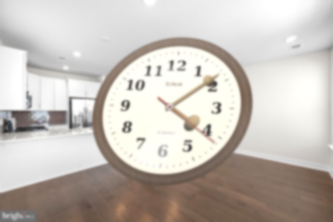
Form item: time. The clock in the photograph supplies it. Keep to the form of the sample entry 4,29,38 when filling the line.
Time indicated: 4,08,21
